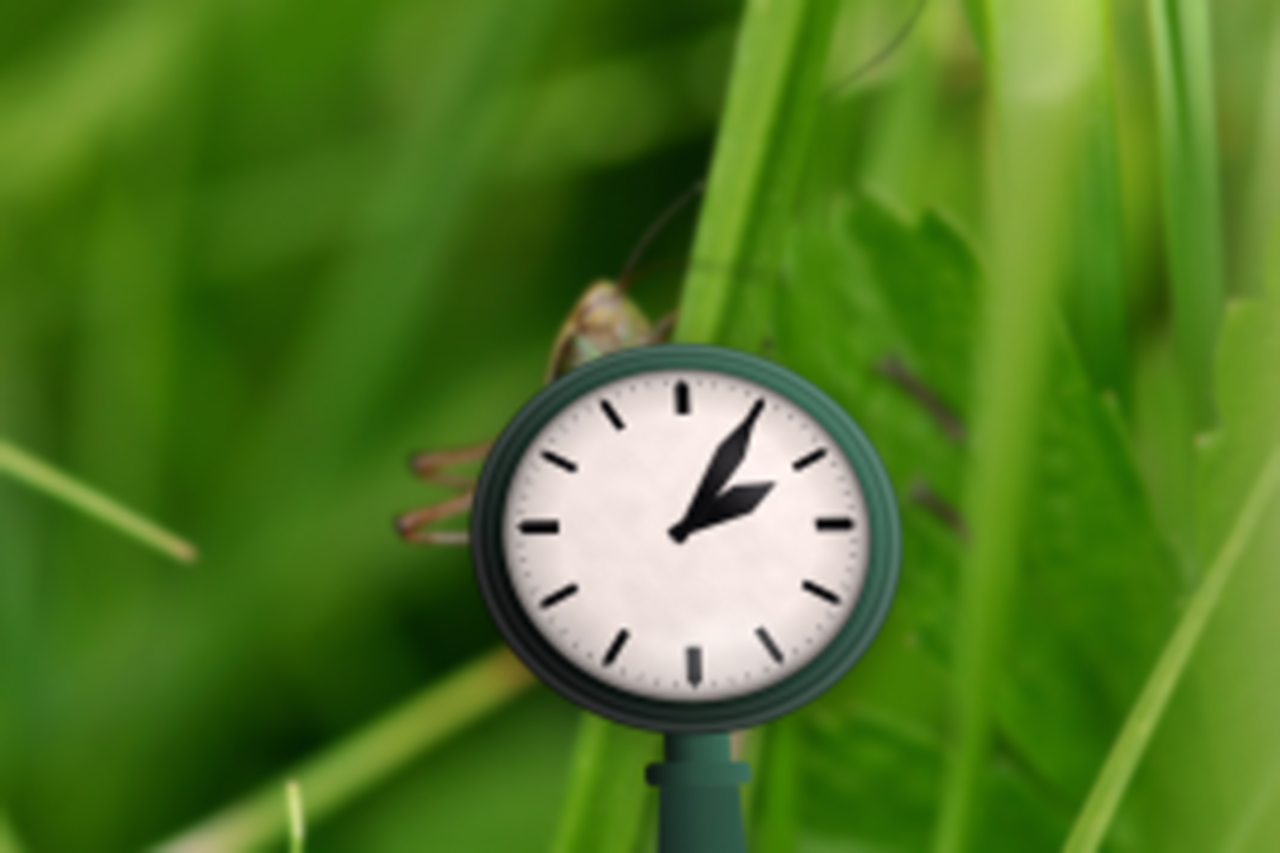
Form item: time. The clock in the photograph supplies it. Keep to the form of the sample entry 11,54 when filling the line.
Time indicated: 2,05
